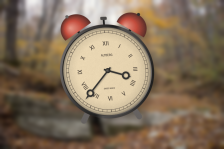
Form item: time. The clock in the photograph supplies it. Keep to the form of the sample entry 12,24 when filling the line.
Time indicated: 3,37
